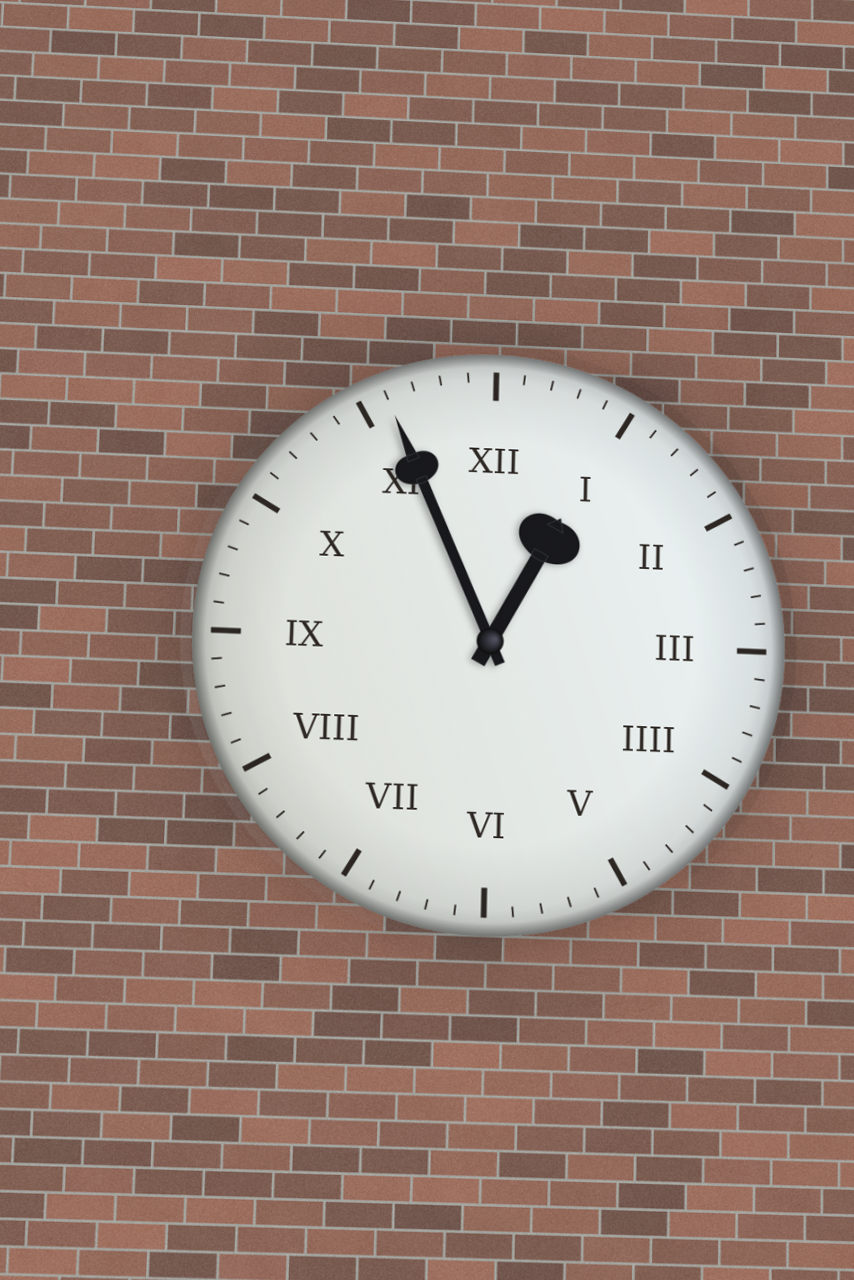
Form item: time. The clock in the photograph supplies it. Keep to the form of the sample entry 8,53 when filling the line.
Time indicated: 12,56
